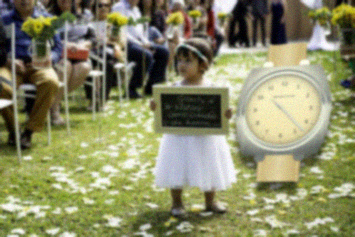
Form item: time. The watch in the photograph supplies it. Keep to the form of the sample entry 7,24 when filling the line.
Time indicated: 10,23
